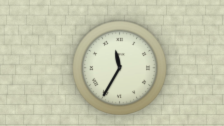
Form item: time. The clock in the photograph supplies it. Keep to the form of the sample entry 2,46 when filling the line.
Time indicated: 11,35
